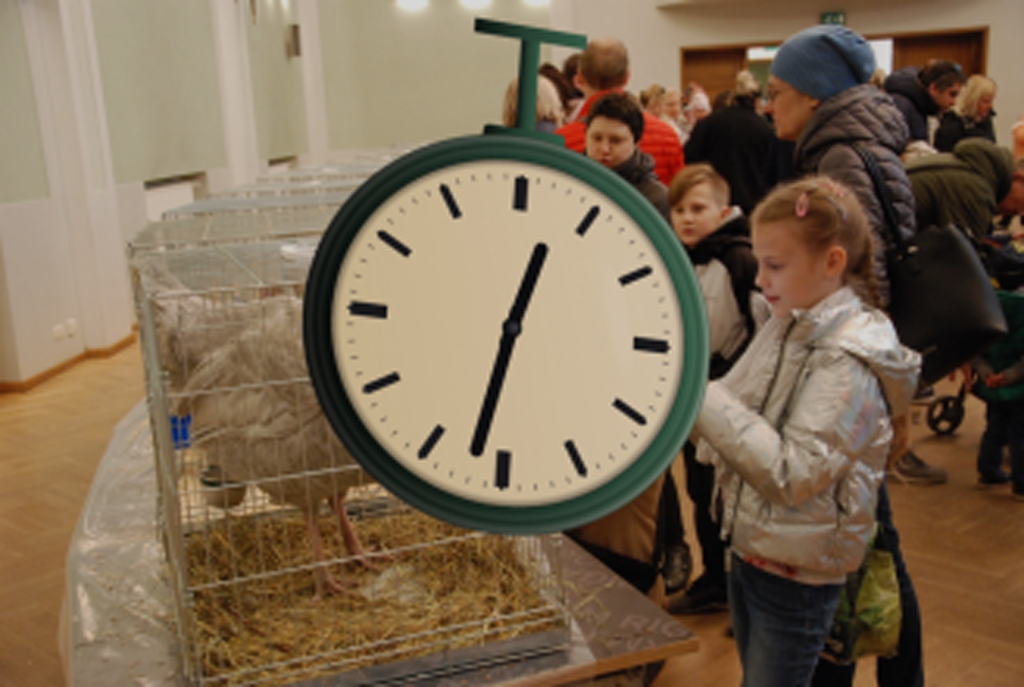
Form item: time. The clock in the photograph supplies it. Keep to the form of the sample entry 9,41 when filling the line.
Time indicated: 12,32
